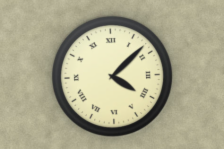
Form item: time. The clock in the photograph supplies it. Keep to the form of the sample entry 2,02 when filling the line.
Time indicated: 4,08
